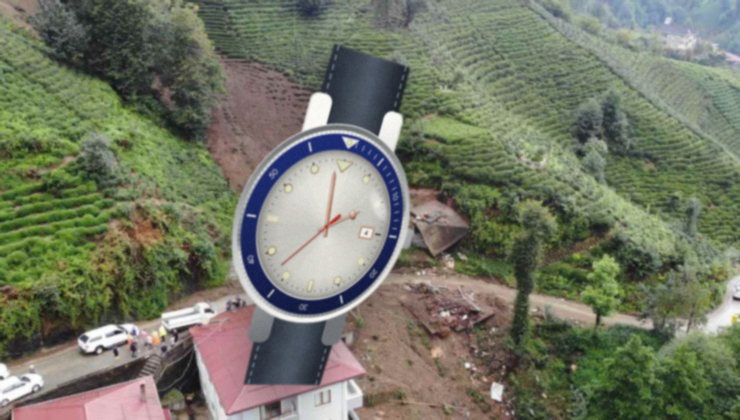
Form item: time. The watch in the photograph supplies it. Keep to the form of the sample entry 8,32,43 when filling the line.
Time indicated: 1,58,37
